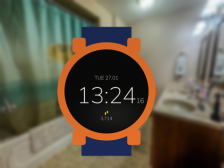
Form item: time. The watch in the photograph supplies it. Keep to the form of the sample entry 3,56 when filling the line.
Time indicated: 13,24
